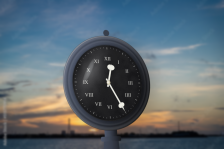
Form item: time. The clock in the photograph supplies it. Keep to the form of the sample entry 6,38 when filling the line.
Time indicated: 12,25
